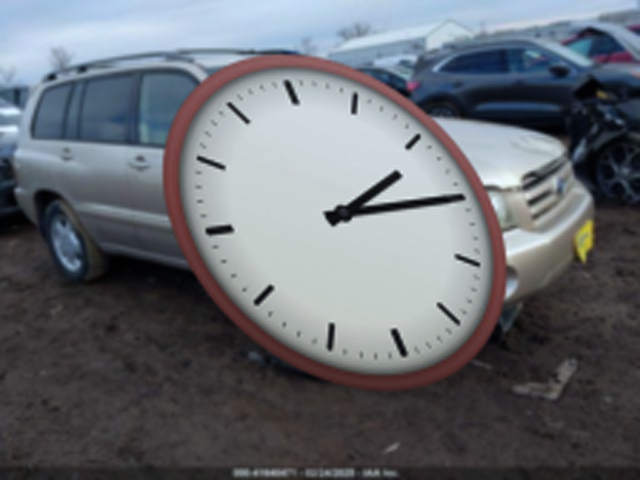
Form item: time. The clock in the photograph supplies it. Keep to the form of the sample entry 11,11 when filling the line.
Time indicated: 2,15
